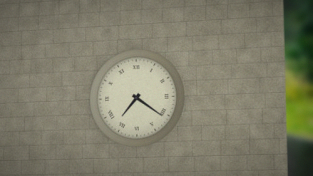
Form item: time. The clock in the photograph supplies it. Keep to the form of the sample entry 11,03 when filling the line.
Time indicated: 7,21
